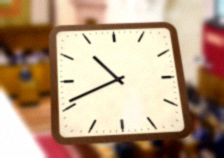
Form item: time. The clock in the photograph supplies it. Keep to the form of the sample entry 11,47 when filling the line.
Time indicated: 10,41
